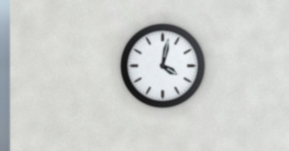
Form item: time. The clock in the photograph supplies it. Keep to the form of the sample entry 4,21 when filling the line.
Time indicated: 4,02
